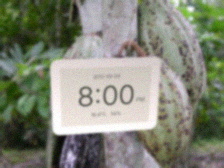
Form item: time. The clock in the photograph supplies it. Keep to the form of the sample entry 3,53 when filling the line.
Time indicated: 8,00
